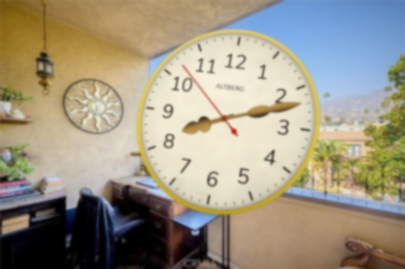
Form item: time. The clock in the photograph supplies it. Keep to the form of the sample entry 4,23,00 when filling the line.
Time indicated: 8,11,52
